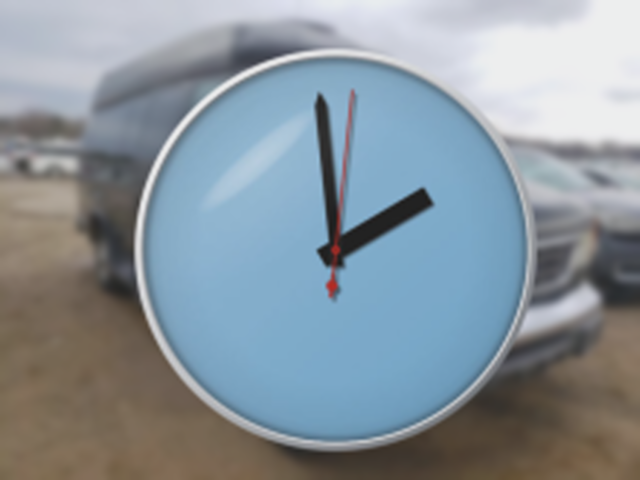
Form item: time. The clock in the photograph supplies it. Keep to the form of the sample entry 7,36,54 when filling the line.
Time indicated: 1,59,01
